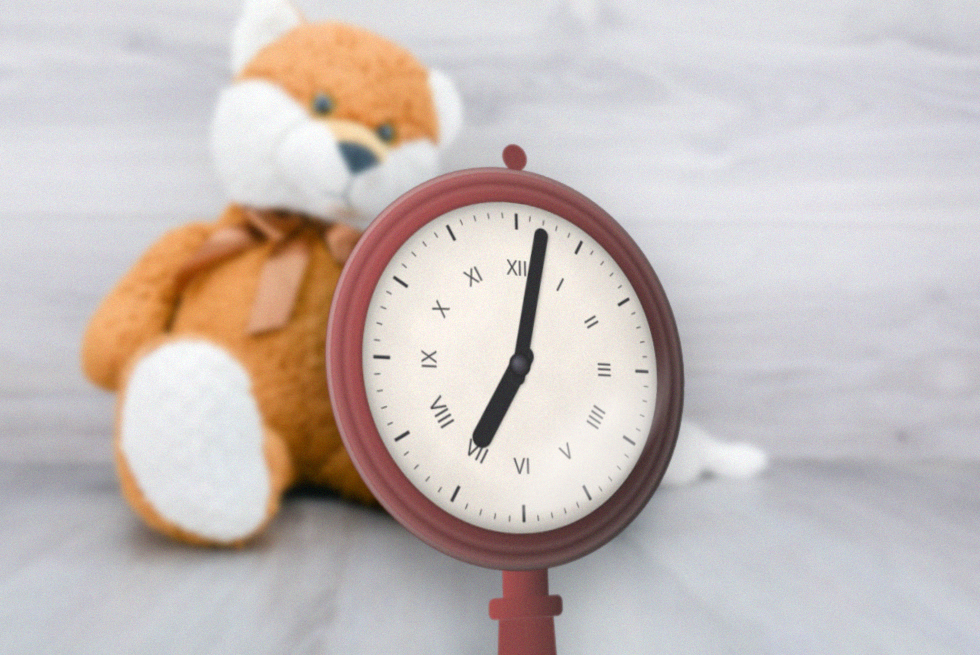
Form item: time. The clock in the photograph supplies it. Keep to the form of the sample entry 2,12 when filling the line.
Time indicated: 7,02
